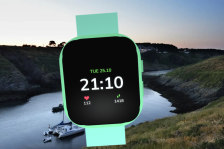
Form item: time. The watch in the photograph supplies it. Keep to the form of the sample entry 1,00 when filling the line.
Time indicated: 21,10
